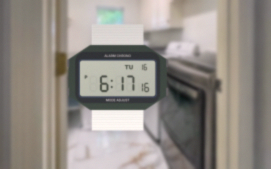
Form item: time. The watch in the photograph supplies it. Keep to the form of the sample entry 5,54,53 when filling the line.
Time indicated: 6,17,16
